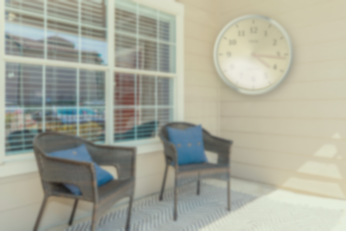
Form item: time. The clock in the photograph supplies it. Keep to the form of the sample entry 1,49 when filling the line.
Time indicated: 4,16
